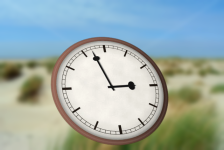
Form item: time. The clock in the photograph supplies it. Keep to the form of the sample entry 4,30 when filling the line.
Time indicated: 2,57
